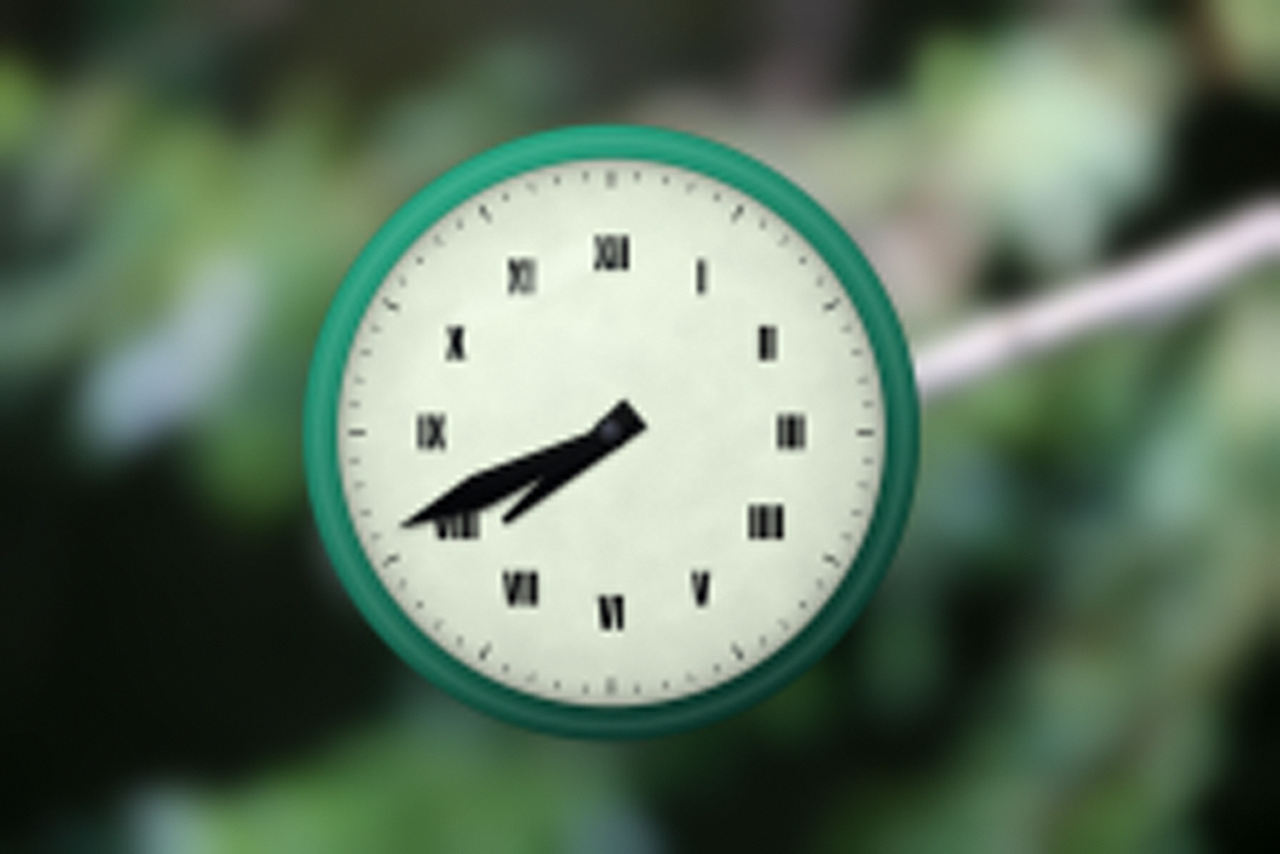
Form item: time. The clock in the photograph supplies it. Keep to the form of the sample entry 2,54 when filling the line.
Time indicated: 7,41
